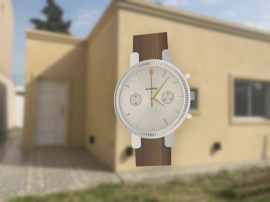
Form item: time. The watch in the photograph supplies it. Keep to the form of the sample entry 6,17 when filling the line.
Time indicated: 4,07
